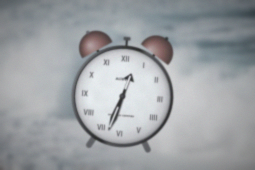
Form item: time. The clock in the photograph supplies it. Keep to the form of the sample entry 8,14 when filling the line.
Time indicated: 12,33
